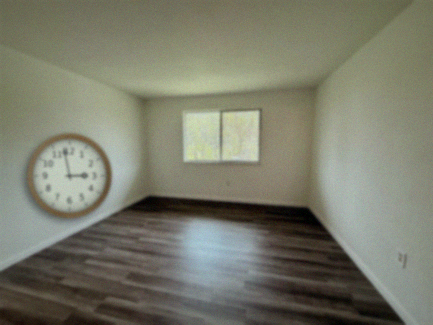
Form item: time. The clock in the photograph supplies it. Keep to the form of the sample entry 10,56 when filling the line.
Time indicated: 2,58
